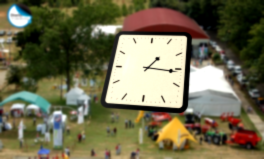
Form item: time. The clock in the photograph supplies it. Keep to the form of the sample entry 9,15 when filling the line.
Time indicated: 1,16
